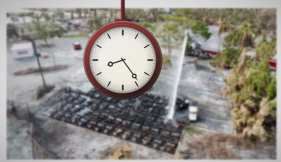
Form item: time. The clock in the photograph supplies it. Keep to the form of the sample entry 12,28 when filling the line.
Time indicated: 8,24
